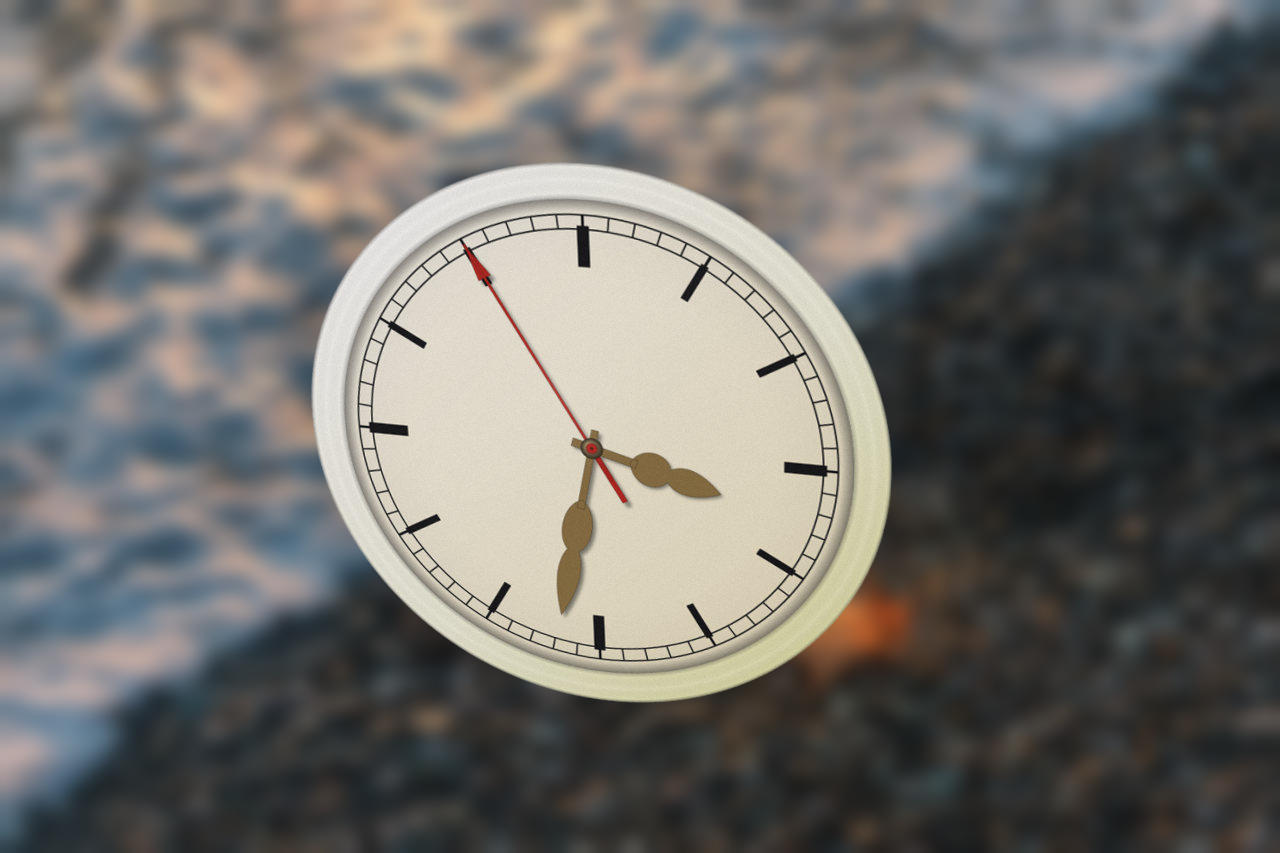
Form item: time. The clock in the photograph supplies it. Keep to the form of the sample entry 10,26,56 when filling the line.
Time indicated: 3,31,55
